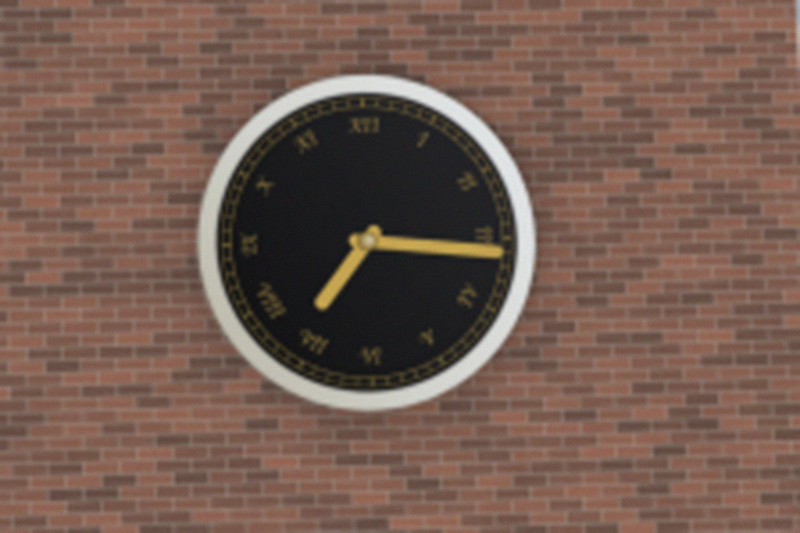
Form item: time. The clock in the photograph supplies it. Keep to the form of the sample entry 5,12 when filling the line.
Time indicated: 7,16
